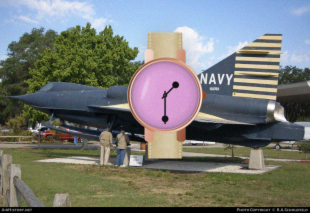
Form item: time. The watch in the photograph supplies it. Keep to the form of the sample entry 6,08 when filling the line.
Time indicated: 1,30
